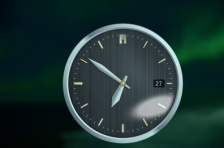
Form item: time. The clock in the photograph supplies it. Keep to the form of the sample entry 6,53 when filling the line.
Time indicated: 6,51
